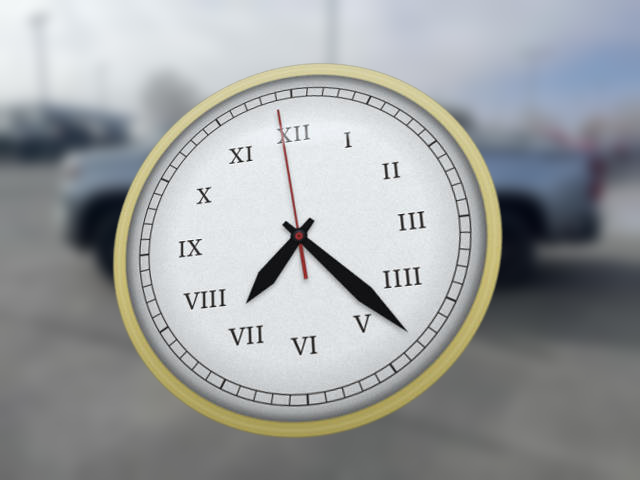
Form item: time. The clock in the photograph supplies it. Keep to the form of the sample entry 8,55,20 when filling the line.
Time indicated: 7,22,59
